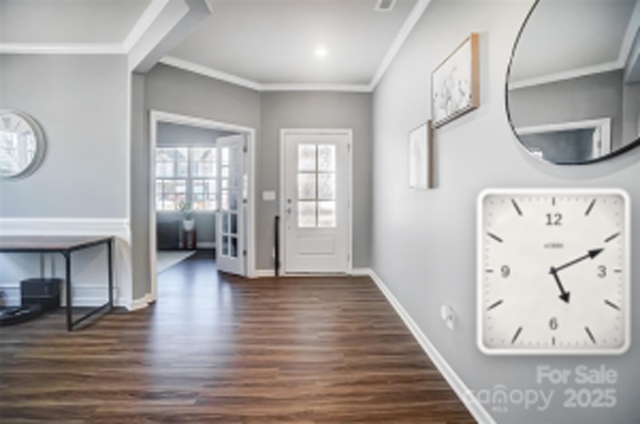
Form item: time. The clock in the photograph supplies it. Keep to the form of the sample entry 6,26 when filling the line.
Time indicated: 5,11
